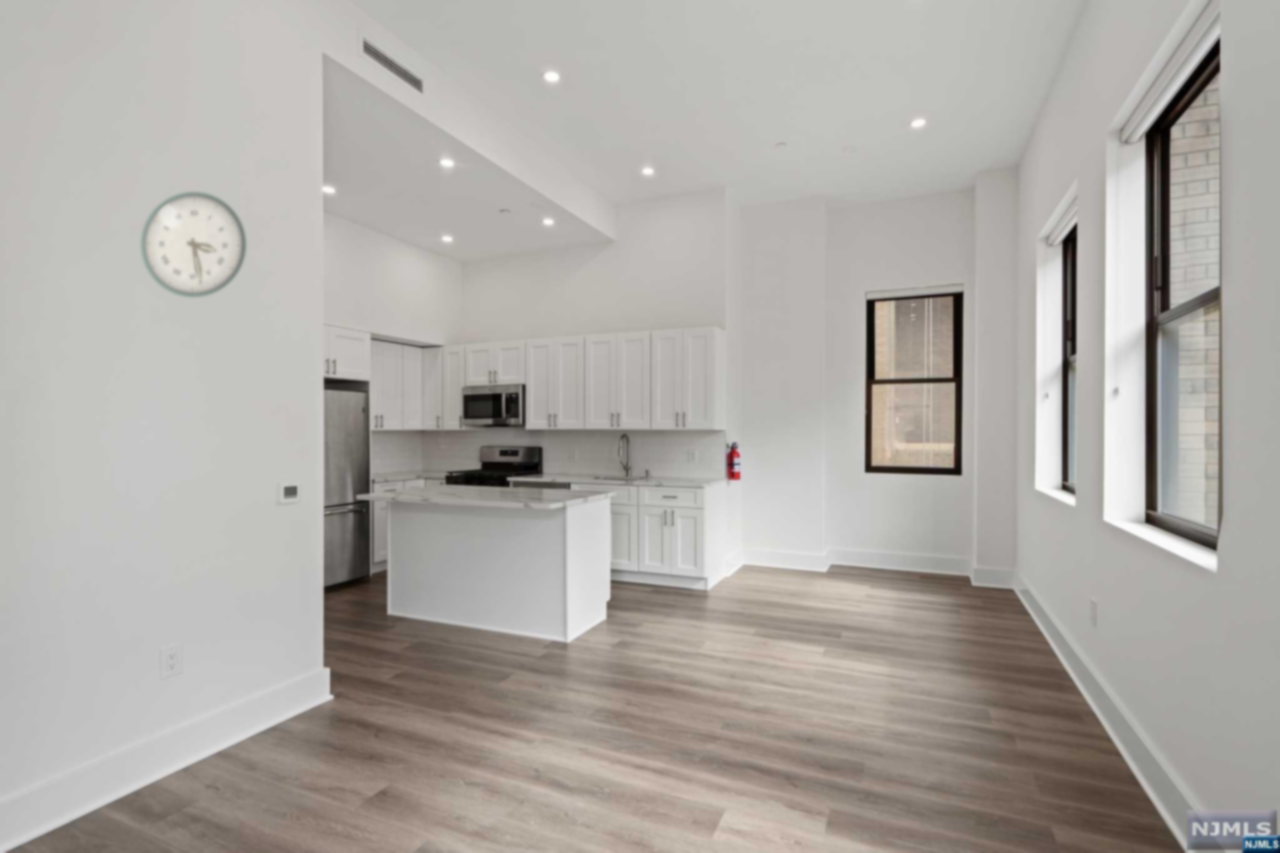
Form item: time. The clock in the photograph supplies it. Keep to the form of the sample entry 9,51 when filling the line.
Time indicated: 3,28
